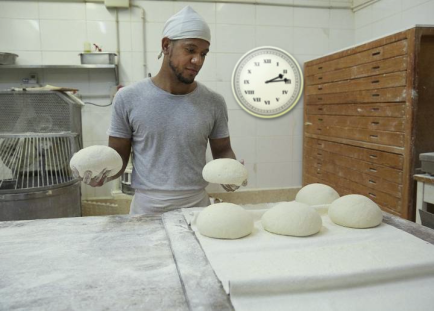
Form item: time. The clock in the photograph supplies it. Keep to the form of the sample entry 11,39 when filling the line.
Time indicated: 2,14
